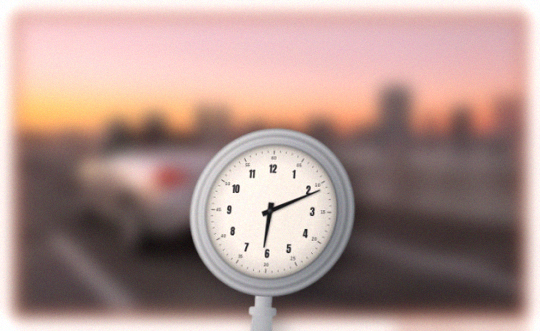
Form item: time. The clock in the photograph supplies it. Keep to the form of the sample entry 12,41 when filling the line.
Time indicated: 6,11
